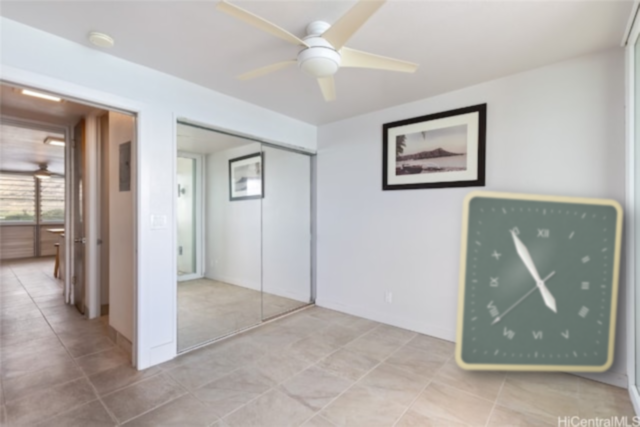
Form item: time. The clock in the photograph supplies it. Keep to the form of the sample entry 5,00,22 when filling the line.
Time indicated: 4,54,38
